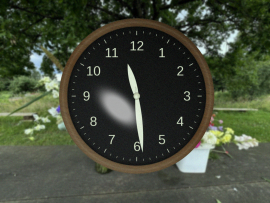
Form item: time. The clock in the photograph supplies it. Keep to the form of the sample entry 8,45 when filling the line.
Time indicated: 11,29
